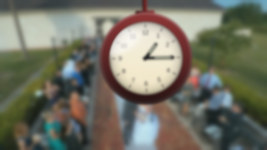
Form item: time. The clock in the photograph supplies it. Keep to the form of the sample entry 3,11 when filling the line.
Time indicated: 1,15
